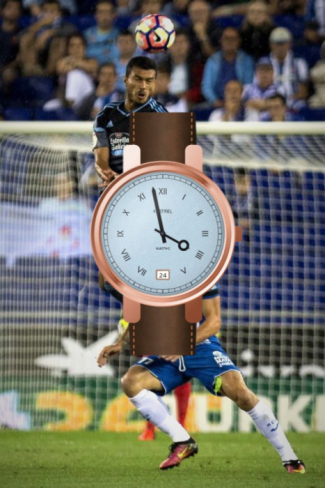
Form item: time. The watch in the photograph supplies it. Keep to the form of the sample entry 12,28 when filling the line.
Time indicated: 3,58
